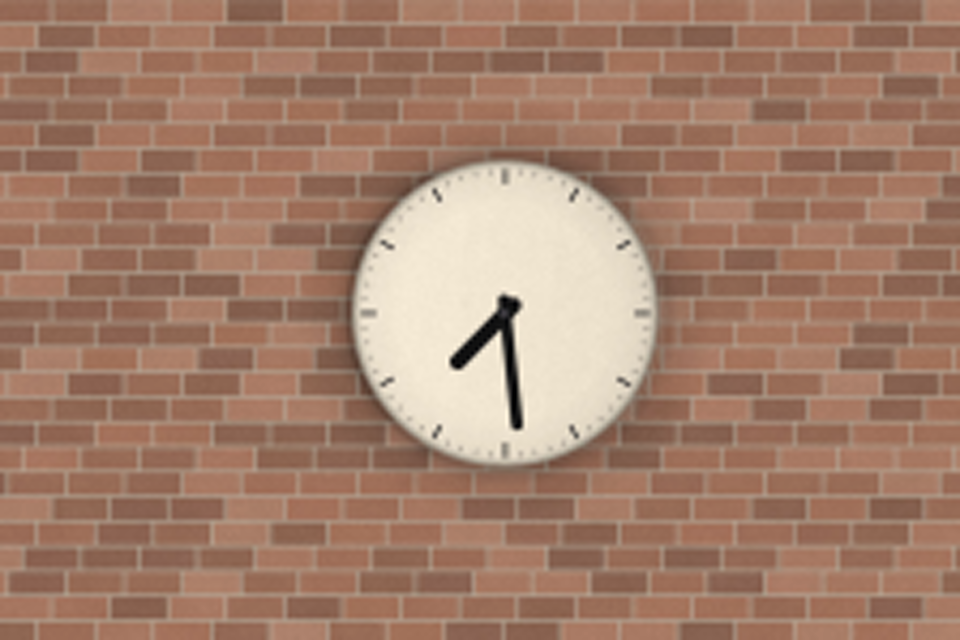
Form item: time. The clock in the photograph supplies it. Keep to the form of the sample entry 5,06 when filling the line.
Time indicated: 7,29
